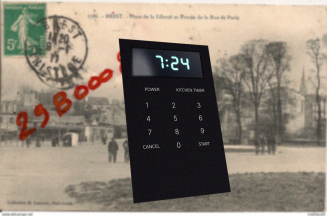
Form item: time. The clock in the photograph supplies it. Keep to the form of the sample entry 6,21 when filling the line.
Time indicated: 7,24
